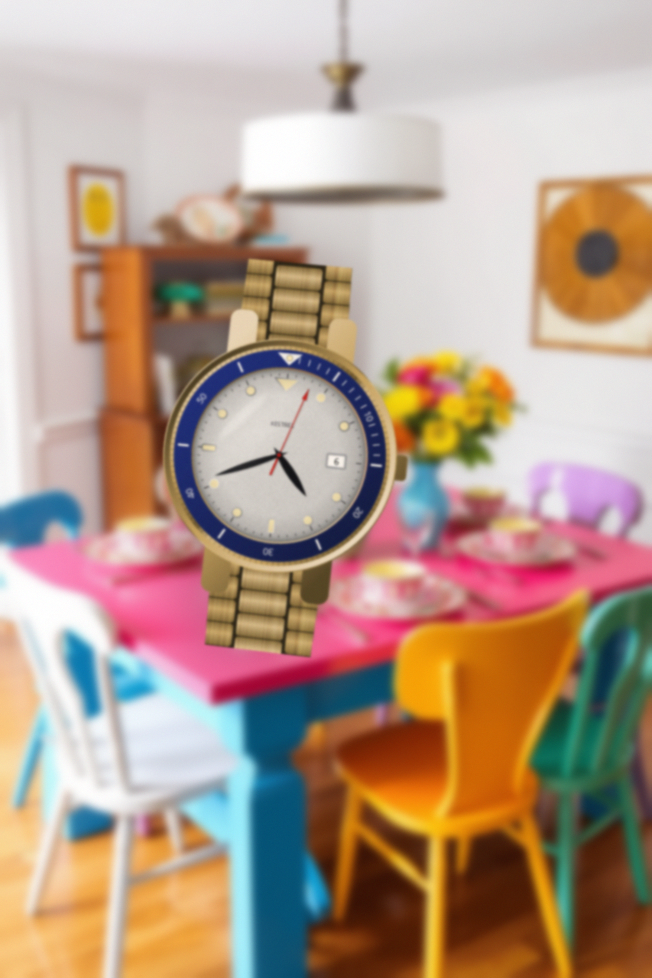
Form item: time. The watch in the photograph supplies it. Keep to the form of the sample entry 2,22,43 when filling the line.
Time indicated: 4,41,03
